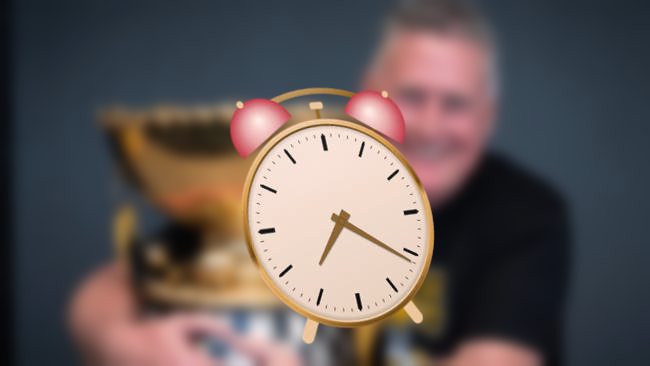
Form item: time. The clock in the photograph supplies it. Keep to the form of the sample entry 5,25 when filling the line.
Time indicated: 7,21
